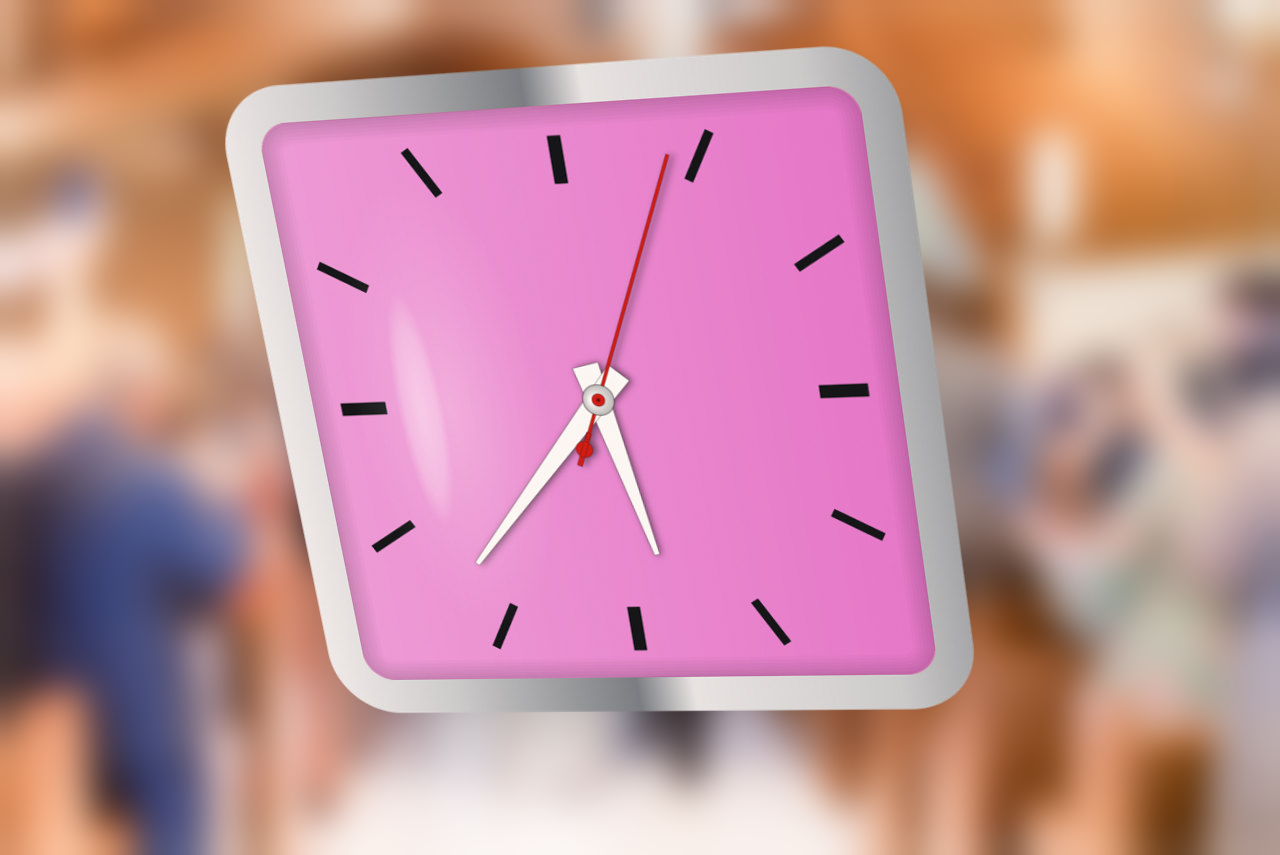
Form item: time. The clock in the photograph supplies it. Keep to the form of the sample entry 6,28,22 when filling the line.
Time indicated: 5,37,04
